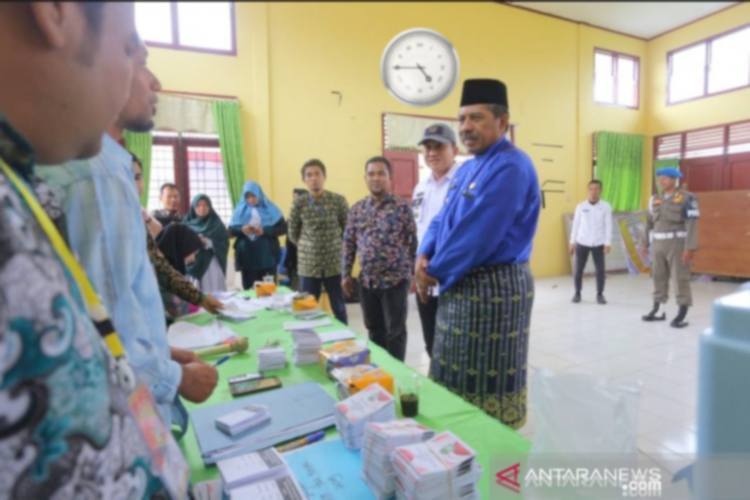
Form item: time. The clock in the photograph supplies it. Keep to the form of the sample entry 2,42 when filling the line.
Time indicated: 4,45
